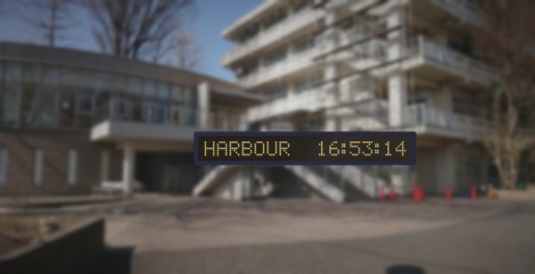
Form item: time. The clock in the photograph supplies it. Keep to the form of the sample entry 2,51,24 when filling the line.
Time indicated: 16,53,14
